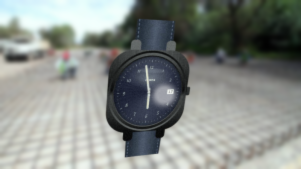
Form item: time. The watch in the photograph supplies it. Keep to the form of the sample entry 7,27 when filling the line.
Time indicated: 5,58
